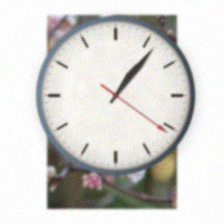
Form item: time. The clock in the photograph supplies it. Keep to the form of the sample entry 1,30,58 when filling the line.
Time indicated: 1,06,21
